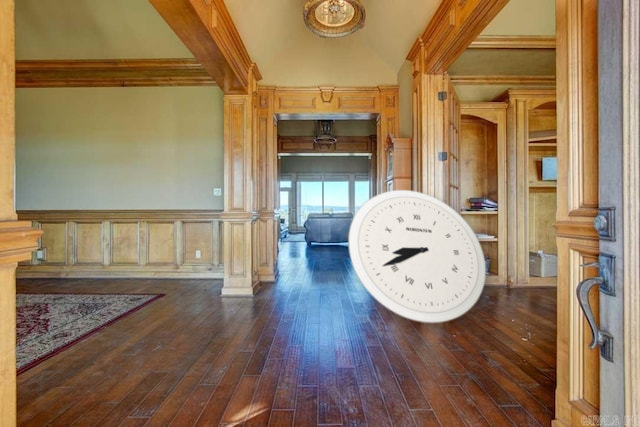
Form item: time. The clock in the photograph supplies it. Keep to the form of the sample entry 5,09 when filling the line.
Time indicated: 8,41
